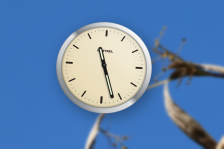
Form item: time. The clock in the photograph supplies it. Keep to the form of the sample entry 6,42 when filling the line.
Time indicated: 11,27
